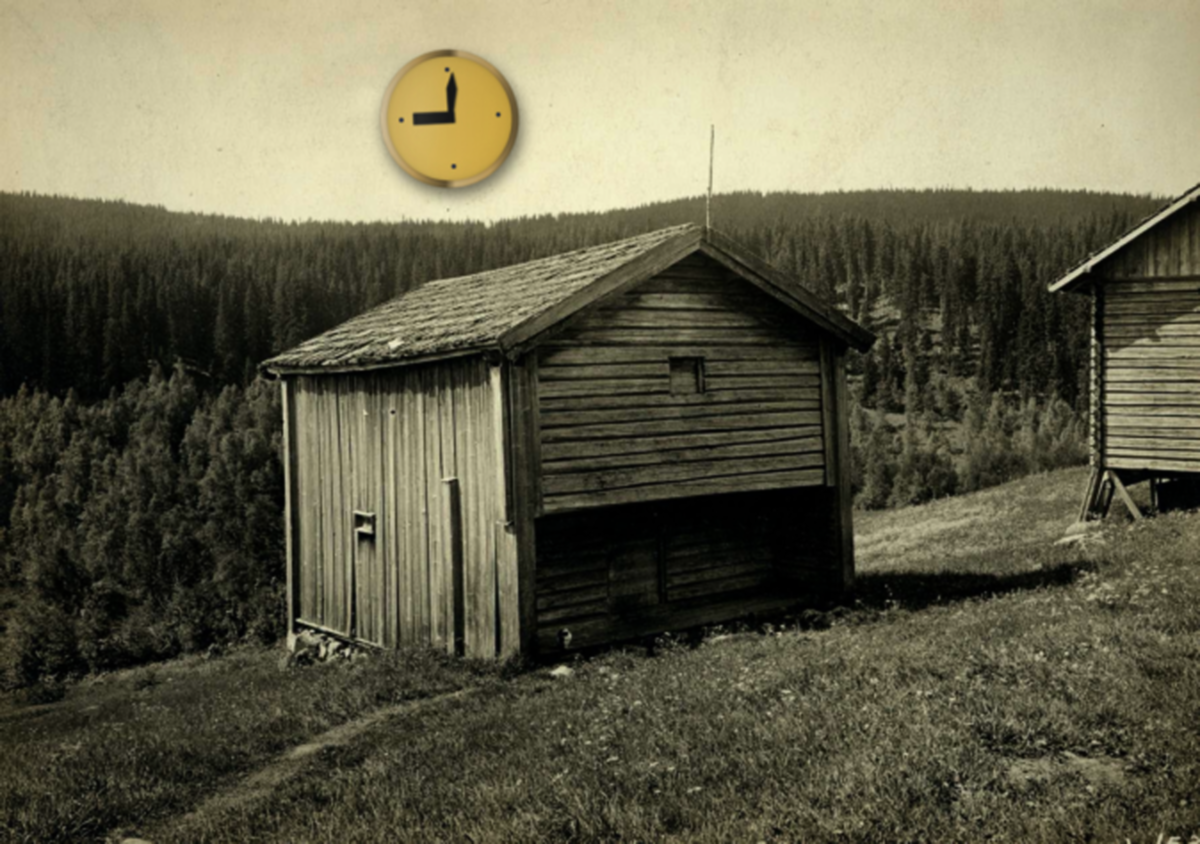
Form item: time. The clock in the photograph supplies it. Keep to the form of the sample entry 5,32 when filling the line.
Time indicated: 9,01
